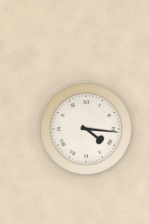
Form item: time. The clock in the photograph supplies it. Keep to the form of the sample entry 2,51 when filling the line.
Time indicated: 4,16
